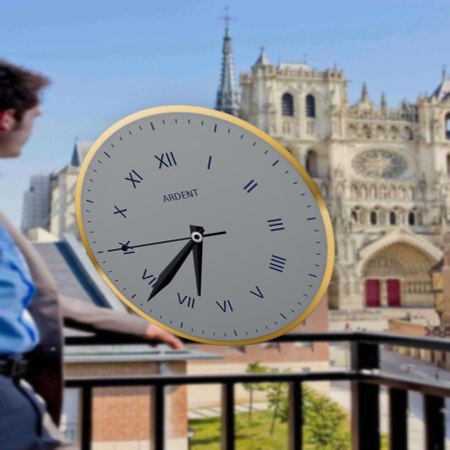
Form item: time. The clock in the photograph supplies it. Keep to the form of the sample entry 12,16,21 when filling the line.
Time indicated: 6,38,45
